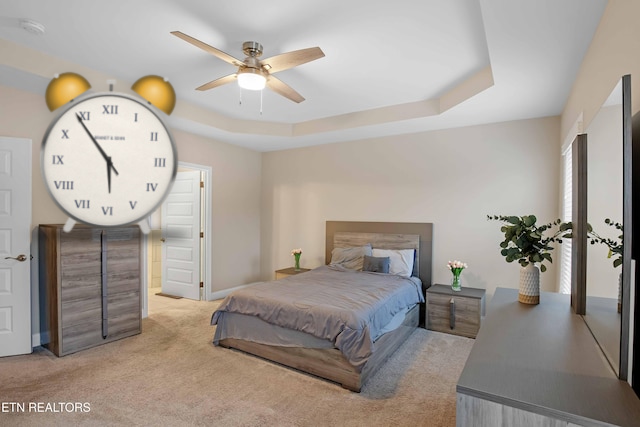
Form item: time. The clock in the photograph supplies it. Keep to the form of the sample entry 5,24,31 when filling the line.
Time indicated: 5,53,54
